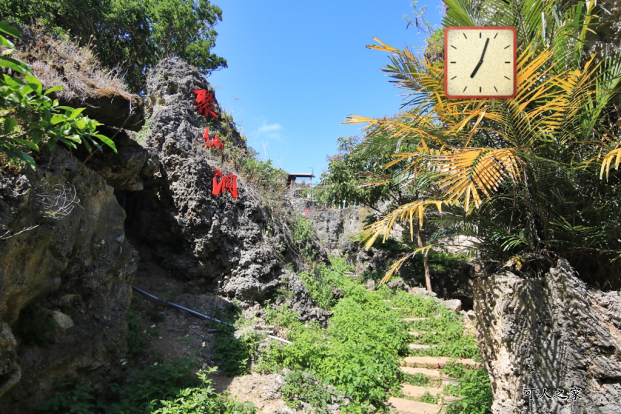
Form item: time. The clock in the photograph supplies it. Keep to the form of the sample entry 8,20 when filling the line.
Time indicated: 7,03
